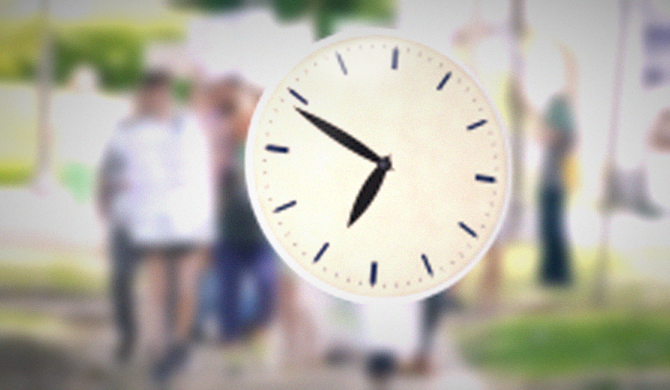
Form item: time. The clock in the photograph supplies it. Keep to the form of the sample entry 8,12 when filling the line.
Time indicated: 6,49
